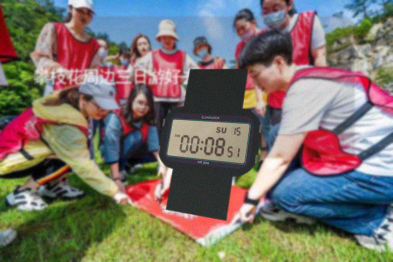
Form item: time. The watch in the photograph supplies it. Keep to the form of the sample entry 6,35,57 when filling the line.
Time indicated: 0,08,51
